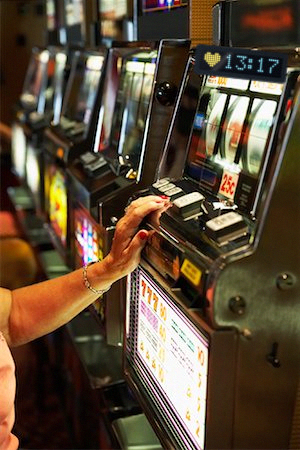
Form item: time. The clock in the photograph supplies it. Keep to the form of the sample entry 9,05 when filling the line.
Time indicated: 13,17
